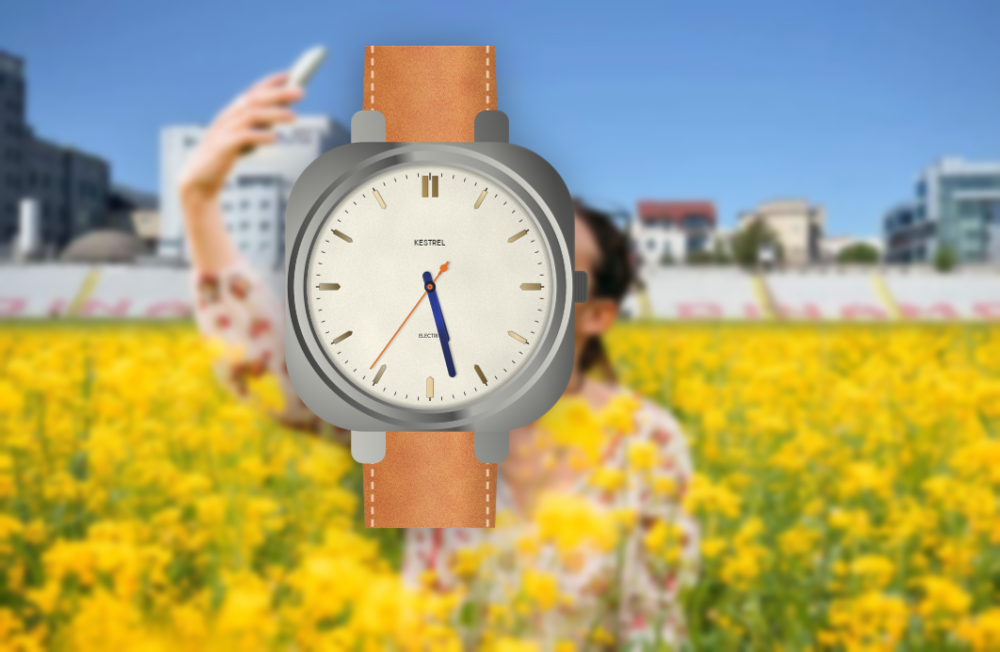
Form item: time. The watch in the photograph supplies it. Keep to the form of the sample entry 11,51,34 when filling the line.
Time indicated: 5,27,36
